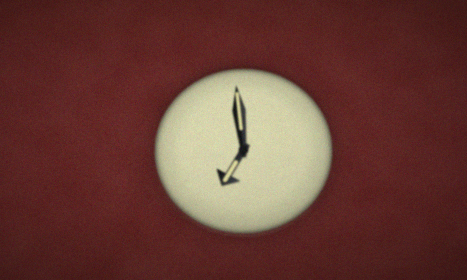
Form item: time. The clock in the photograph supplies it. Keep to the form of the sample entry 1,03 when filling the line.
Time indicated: 6,59
